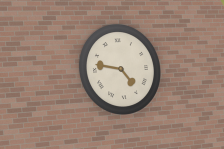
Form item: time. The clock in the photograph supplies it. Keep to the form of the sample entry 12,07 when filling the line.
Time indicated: 4,47
